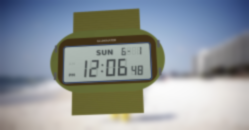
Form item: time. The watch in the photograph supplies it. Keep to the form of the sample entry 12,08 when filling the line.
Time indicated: 12,06
